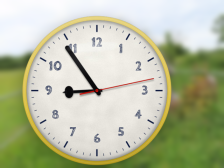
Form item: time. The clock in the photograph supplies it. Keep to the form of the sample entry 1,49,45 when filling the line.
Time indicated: 8,54,13
